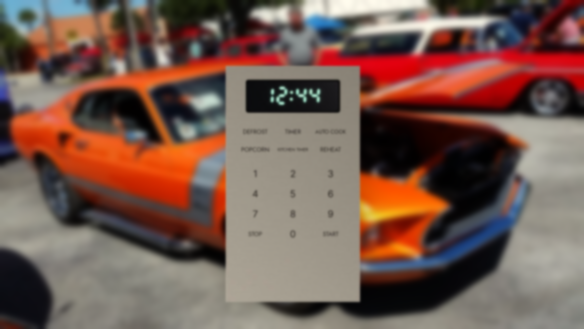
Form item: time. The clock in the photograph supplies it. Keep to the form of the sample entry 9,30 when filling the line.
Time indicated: 12,44
